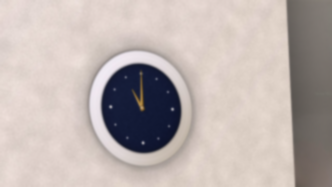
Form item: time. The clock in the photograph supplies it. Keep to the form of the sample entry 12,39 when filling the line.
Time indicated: 11,00
